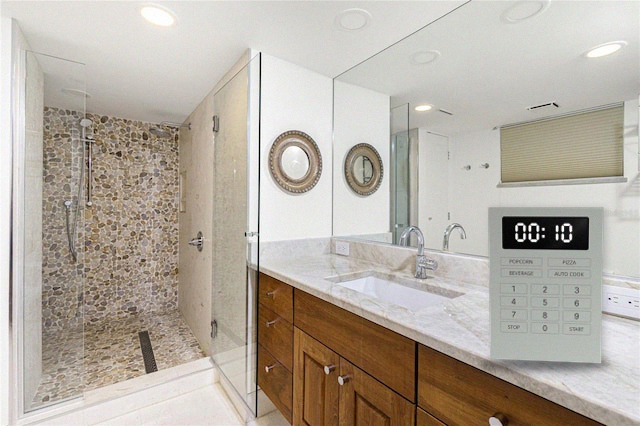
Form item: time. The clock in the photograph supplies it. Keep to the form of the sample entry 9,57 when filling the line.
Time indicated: 0,10
